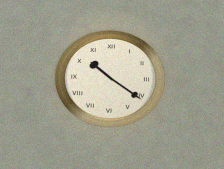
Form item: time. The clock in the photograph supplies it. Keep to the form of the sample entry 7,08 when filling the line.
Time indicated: 10,21
